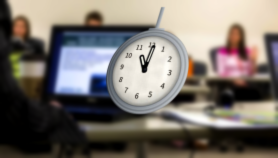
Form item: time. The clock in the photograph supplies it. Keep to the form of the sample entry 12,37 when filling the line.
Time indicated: 11,01
